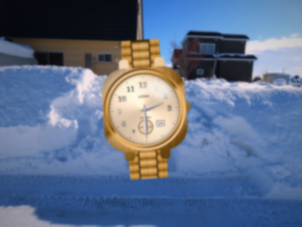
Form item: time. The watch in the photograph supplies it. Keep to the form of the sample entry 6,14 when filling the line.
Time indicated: 2,30
